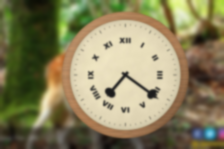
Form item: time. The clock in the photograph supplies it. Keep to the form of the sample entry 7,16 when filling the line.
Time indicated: 7,21
